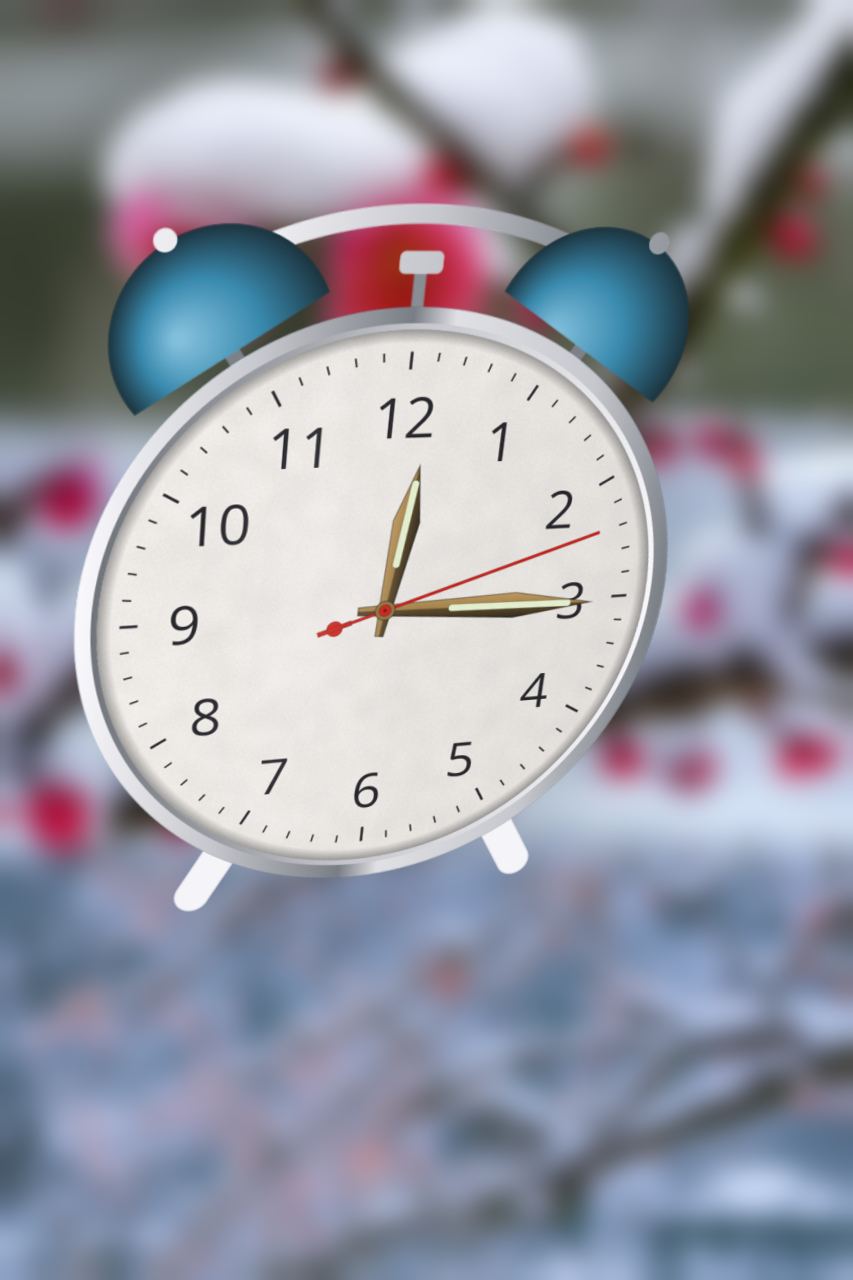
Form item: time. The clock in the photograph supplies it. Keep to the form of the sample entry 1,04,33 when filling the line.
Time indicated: 12,15,12
